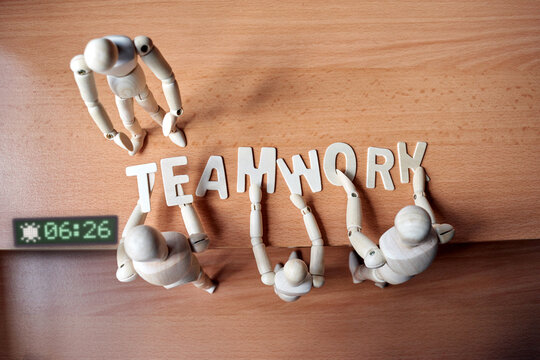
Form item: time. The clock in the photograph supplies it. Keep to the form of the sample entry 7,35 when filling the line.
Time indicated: 6,26
